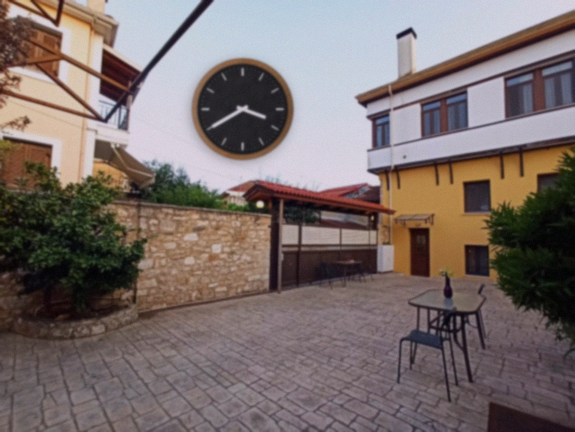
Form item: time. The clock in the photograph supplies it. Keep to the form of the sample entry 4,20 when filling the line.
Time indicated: 3,40
